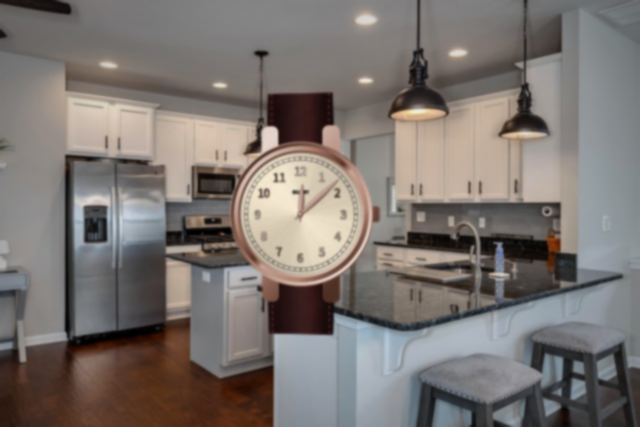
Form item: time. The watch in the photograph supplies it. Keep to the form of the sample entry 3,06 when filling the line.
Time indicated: 12,08
